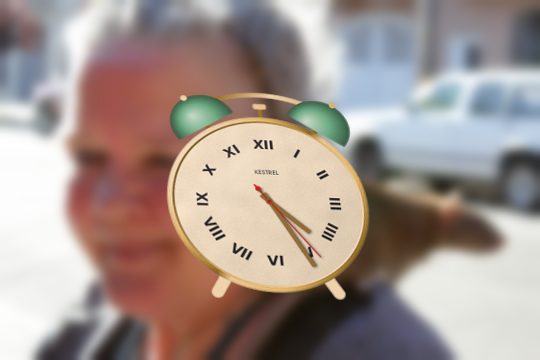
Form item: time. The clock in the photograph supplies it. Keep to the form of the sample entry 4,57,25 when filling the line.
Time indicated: 4,25,24
